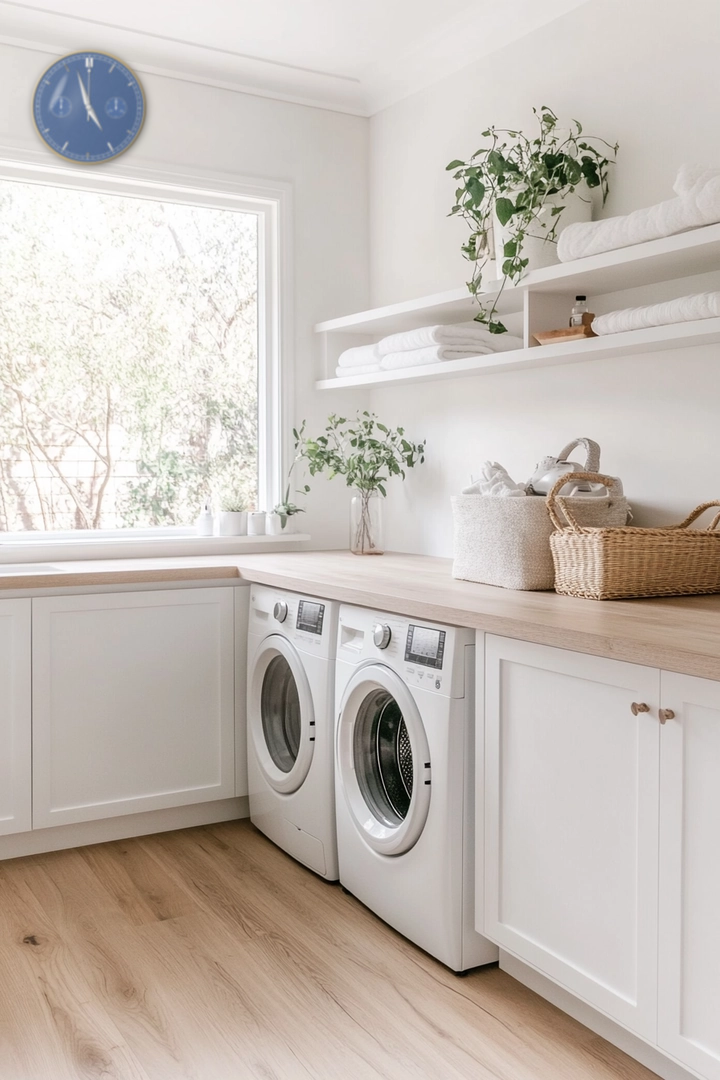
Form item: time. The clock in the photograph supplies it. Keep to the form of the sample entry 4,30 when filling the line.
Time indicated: 4,57
